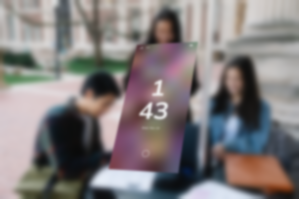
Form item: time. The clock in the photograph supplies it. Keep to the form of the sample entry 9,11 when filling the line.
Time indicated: 1,43
